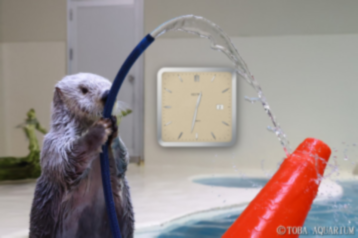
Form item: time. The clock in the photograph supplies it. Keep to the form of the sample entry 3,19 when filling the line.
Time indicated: 12,32
